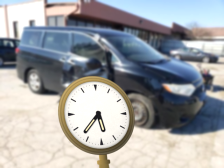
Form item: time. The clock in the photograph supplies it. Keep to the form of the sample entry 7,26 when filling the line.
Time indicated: 5,37
